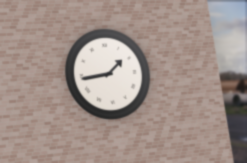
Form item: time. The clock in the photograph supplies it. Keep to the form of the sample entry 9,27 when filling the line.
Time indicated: 1,44
